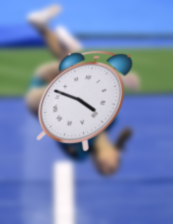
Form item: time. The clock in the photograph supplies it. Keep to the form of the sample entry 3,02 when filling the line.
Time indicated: 3,47
